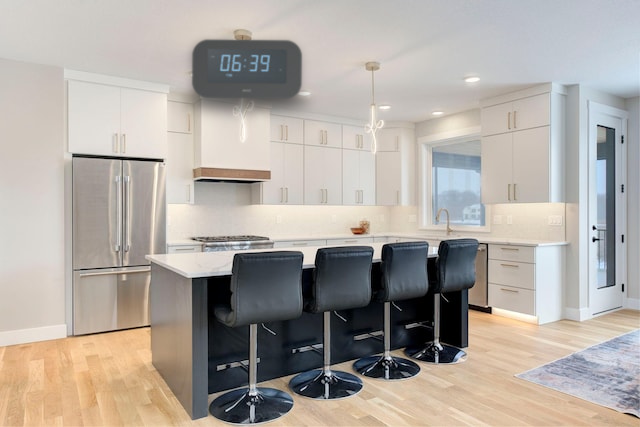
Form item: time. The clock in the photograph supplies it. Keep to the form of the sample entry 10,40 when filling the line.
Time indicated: 6,39
